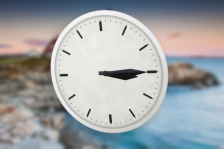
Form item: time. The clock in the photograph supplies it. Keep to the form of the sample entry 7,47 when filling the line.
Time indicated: 3,15
